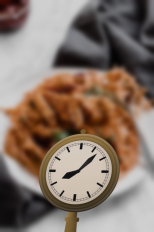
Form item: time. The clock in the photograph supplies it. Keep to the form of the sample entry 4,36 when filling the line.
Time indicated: 8,07
